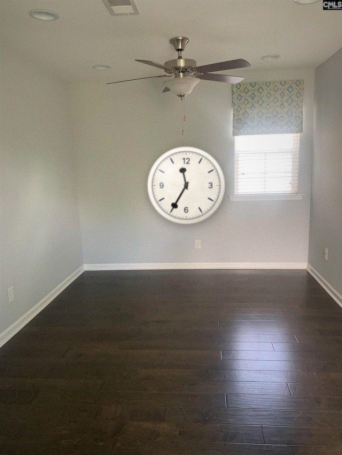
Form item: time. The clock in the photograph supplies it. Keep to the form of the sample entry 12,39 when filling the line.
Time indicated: 11,35
